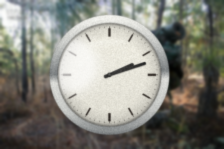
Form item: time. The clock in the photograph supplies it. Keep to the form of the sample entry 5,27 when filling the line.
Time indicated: 2,12
